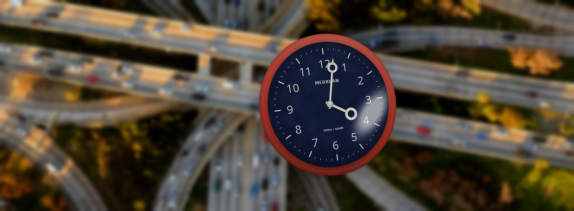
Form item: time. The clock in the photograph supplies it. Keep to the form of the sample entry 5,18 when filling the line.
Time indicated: 4,02
